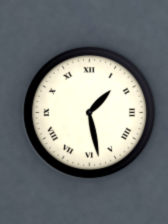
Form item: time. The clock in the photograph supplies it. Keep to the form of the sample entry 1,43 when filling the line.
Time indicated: 1,28
